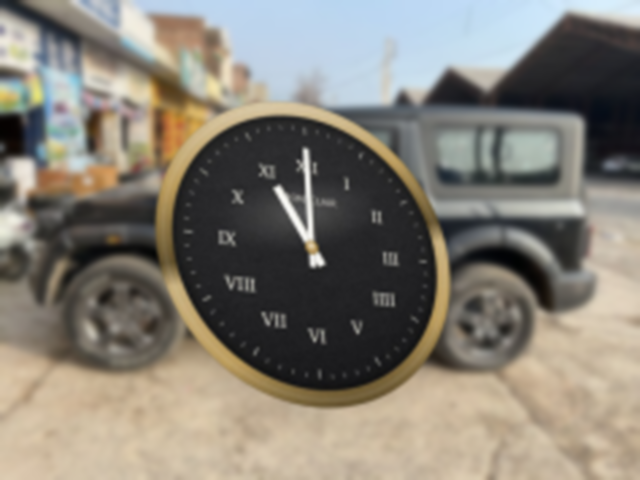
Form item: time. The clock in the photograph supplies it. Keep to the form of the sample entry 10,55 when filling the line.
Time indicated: 11,00
